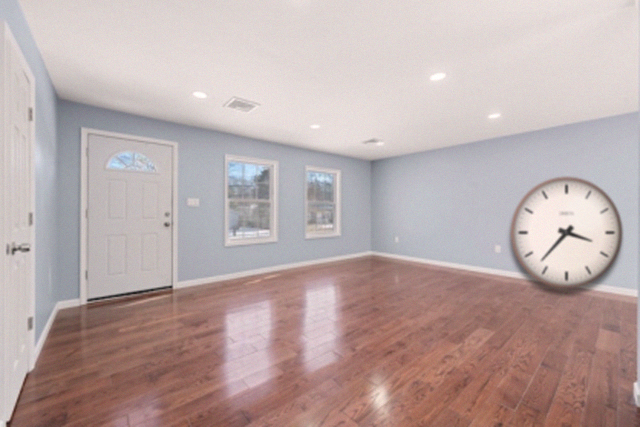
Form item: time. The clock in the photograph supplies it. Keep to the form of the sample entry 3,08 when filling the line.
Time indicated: 3,37
